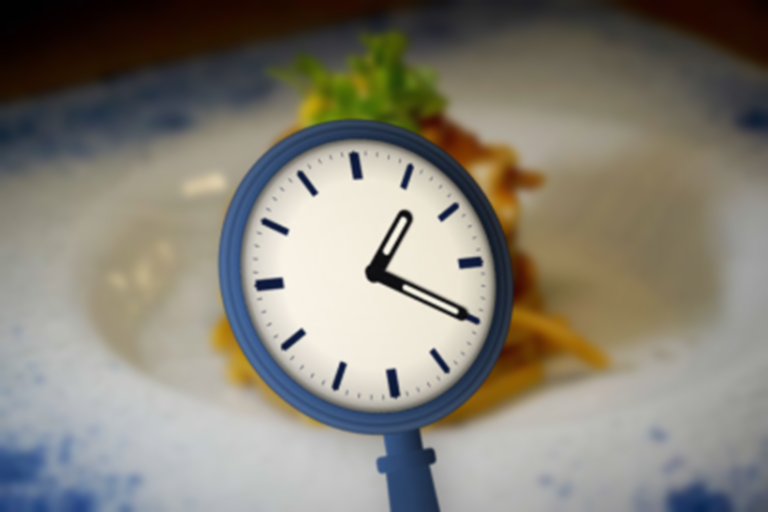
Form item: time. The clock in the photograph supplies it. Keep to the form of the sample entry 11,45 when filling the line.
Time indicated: 1,20
